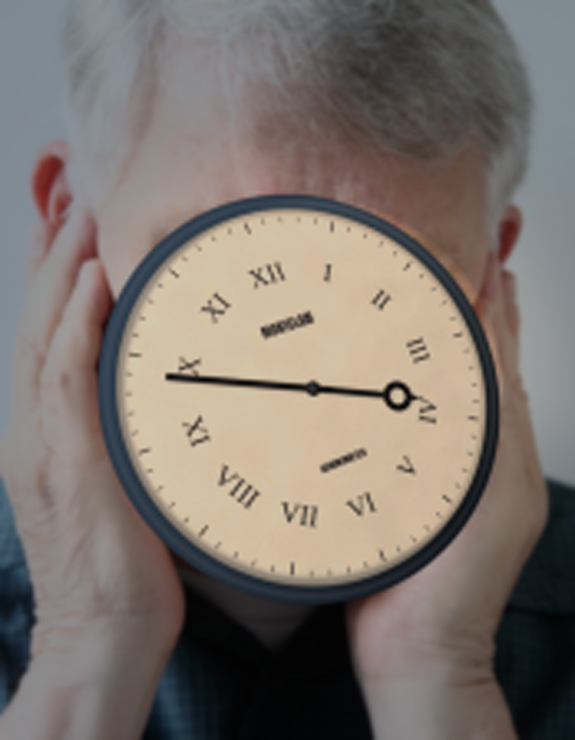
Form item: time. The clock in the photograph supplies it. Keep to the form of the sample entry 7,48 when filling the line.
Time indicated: 3,49
